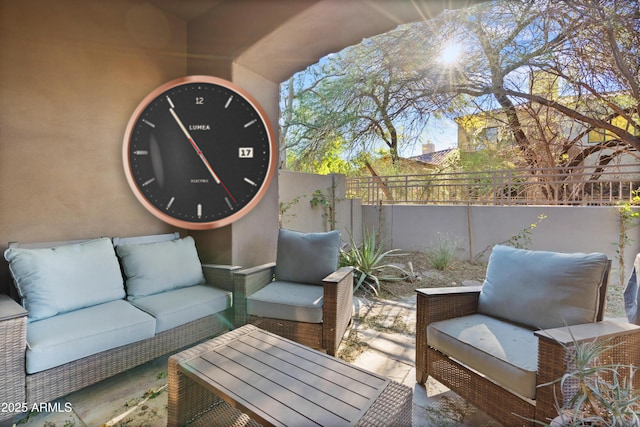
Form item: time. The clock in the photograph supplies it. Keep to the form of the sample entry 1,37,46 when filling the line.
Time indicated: 4,54,24
